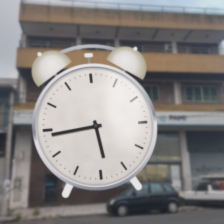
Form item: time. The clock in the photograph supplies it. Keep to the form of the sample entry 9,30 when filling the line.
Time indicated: 5,44
